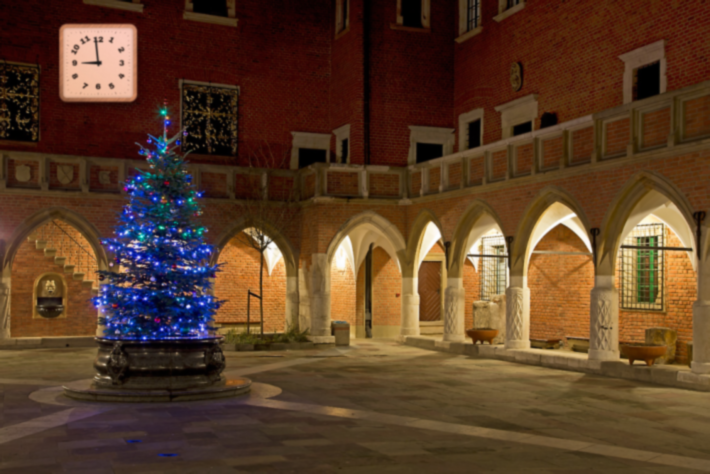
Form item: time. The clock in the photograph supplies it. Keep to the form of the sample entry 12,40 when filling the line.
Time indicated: 8,59
